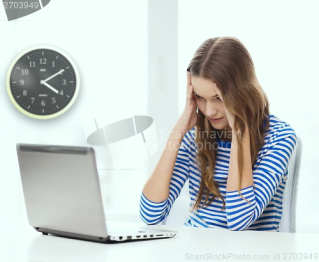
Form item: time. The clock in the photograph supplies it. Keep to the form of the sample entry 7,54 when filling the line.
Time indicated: 4,10
